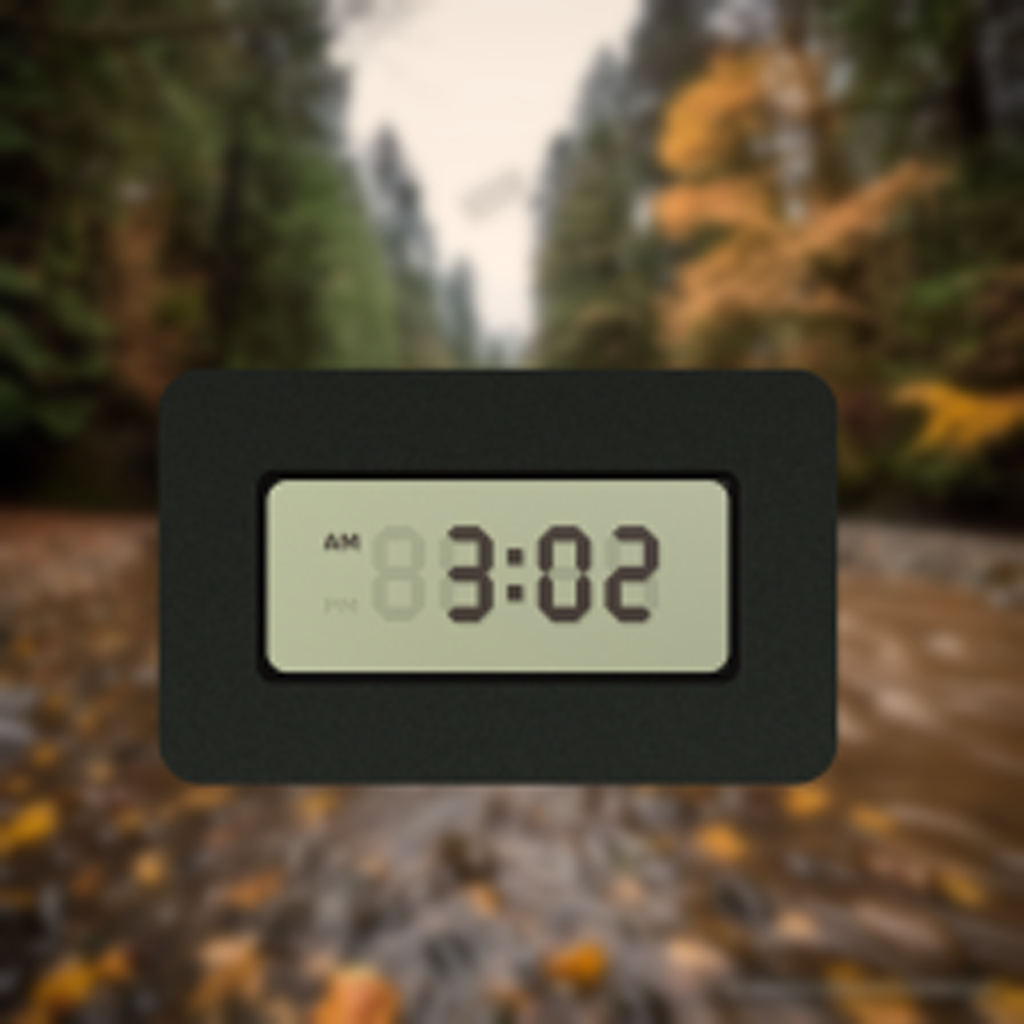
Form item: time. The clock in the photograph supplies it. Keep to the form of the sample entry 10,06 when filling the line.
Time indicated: 3,02
